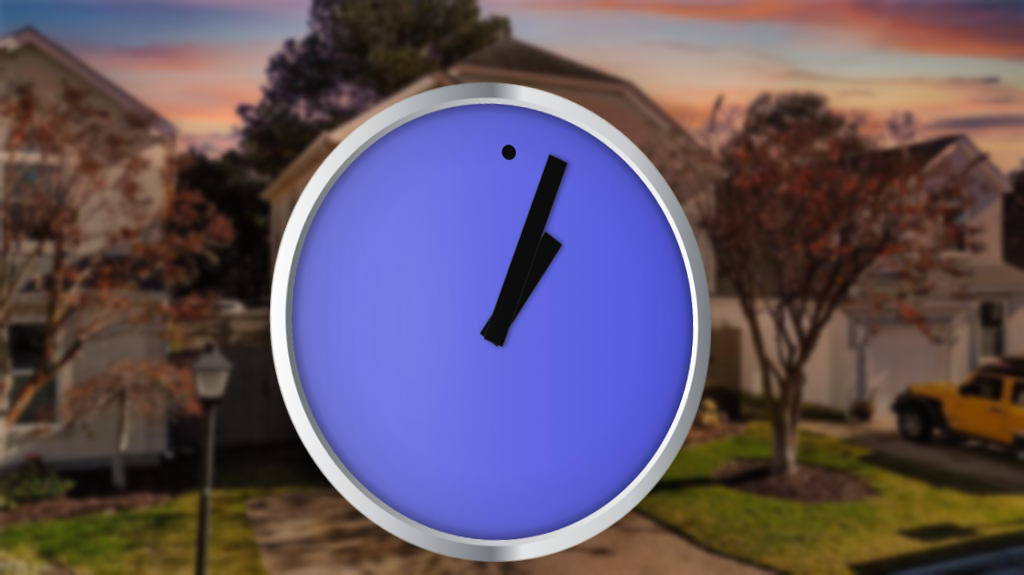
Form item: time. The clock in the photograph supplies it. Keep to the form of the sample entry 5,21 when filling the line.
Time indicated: 1,03
